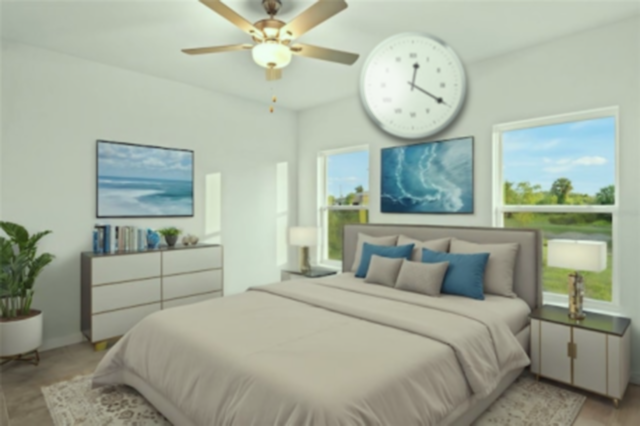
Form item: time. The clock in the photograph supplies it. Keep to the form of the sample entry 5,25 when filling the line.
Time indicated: 12,20
